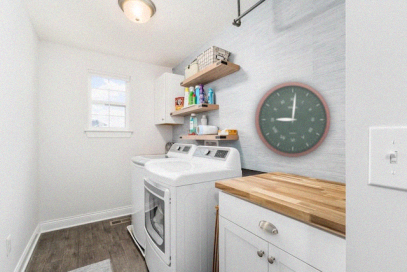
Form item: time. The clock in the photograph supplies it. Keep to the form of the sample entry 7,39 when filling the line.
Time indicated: 9,01
